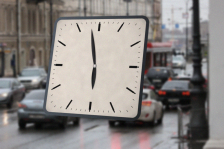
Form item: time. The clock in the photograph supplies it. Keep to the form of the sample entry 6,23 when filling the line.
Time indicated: 5,58
